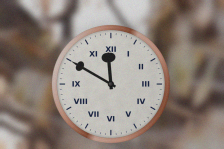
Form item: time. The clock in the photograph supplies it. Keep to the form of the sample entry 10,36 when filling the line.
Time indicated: 11,50
